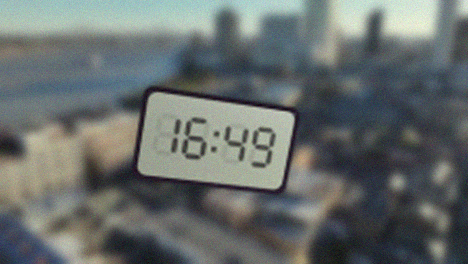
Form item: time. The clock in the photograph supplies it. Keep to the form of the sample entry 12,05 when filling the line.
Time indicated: 16,49
